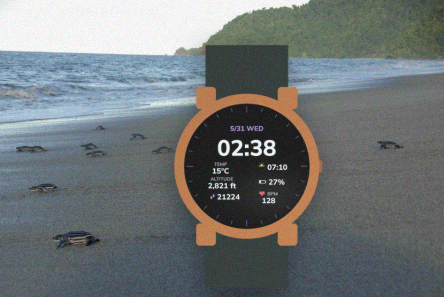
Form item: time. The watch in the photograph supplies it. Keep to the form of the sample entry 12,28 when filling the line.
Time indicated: 2,38
